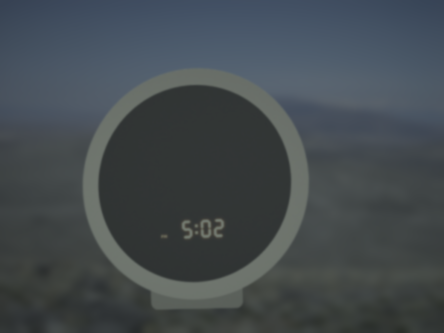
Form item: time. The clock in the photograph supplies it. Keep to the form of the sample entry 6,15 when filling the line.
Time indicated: 5,02
